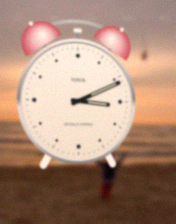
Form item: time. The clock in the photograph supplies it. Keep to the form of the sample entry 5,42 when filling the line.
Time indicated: 3,11
